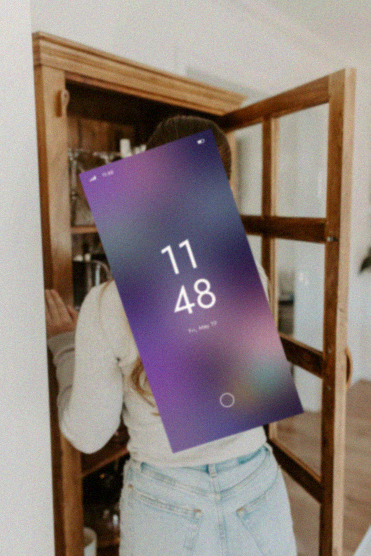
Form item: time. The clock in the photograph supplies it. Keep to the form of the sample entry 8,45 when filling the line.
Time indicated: 11,48
